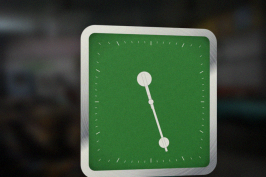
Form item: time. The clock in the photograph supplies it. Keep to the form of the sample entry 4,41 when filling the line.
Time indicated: 11,27
